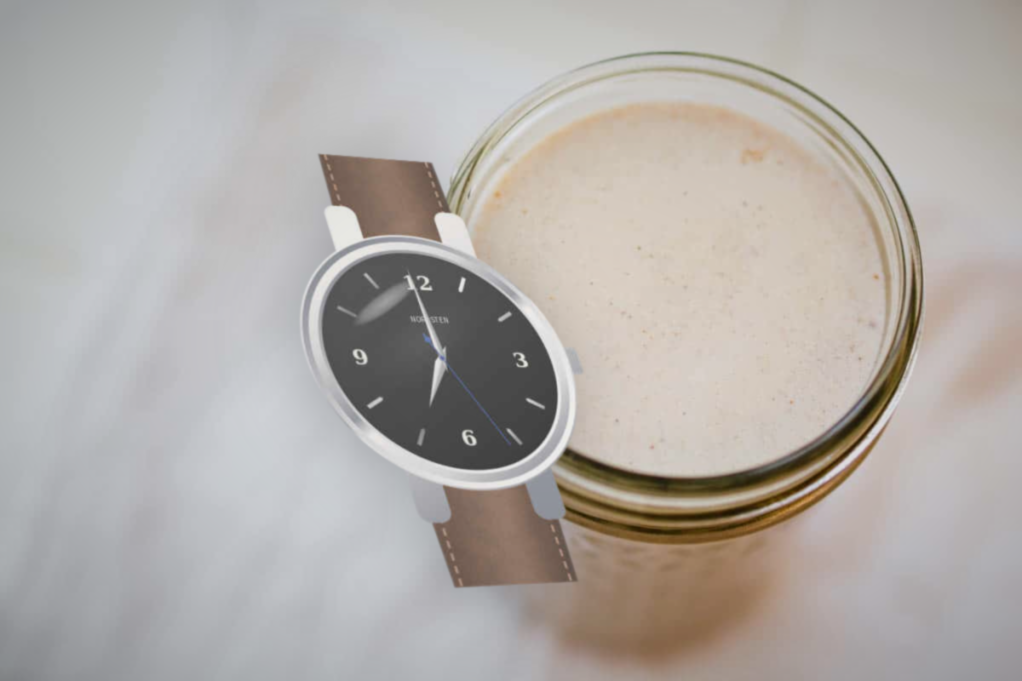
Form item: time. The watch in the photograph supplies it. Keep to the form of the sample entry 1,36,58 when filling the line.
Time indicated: 6,59,26
